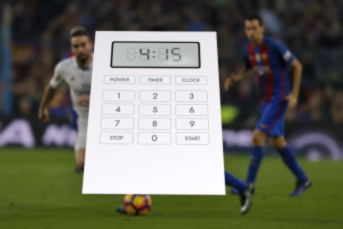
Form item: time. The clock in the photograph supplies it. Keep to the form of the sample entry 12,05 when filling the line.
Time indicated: 4,15
